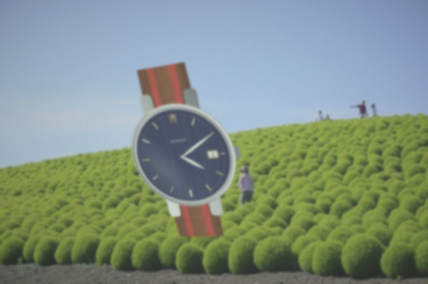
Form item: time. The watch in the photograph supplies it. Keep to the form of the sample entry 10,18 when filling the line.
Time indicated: 4,10
